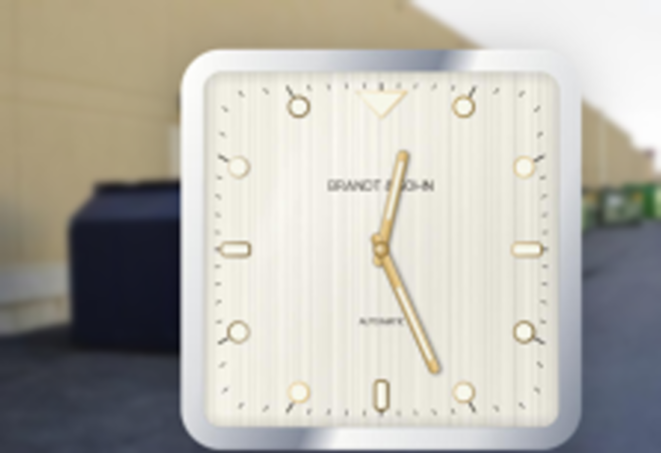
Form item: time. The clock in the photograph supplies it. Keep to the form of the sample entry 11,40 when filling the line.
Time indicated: 12,26
